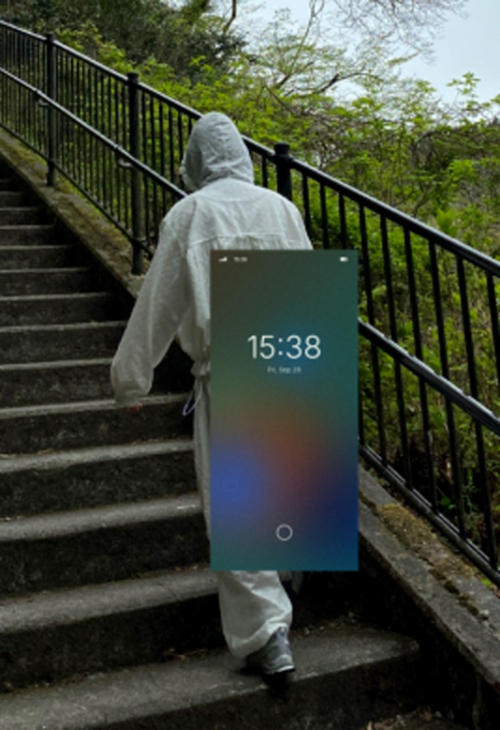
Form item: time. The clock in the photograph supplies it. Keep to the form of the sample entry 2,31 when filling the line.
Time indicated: 15,38
